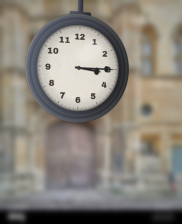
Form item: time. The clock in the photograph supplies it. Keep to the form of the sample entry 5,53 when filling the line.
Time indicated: 3,15
